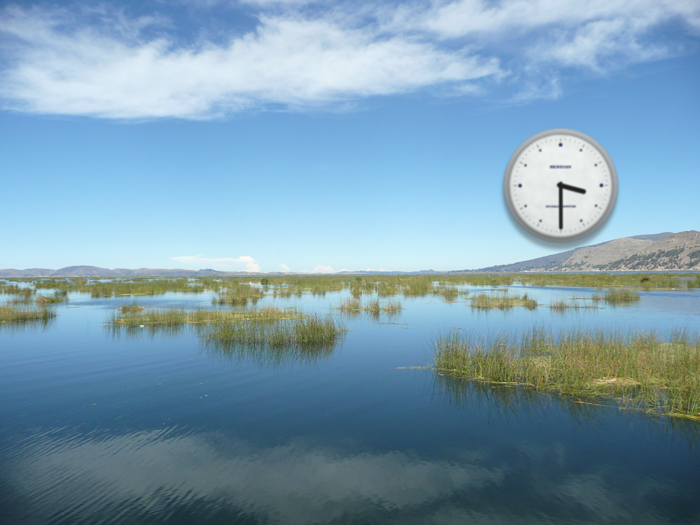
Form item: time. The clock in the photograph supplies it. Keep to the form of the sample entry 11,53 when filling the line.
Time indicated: 3,30
